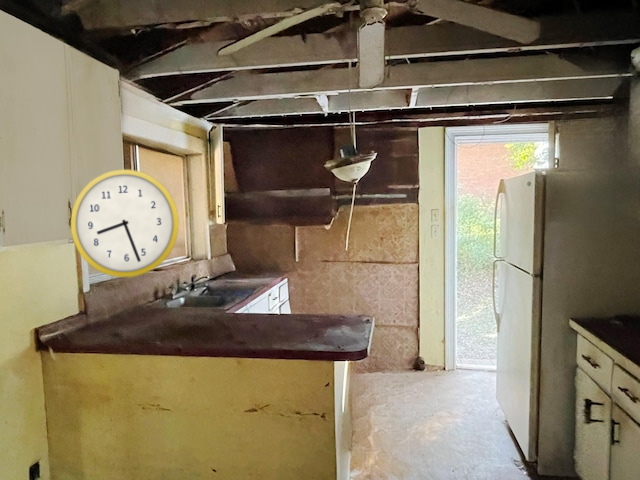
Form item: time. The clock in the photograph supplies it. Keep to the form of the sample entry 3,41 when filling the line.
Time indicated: 8,27
